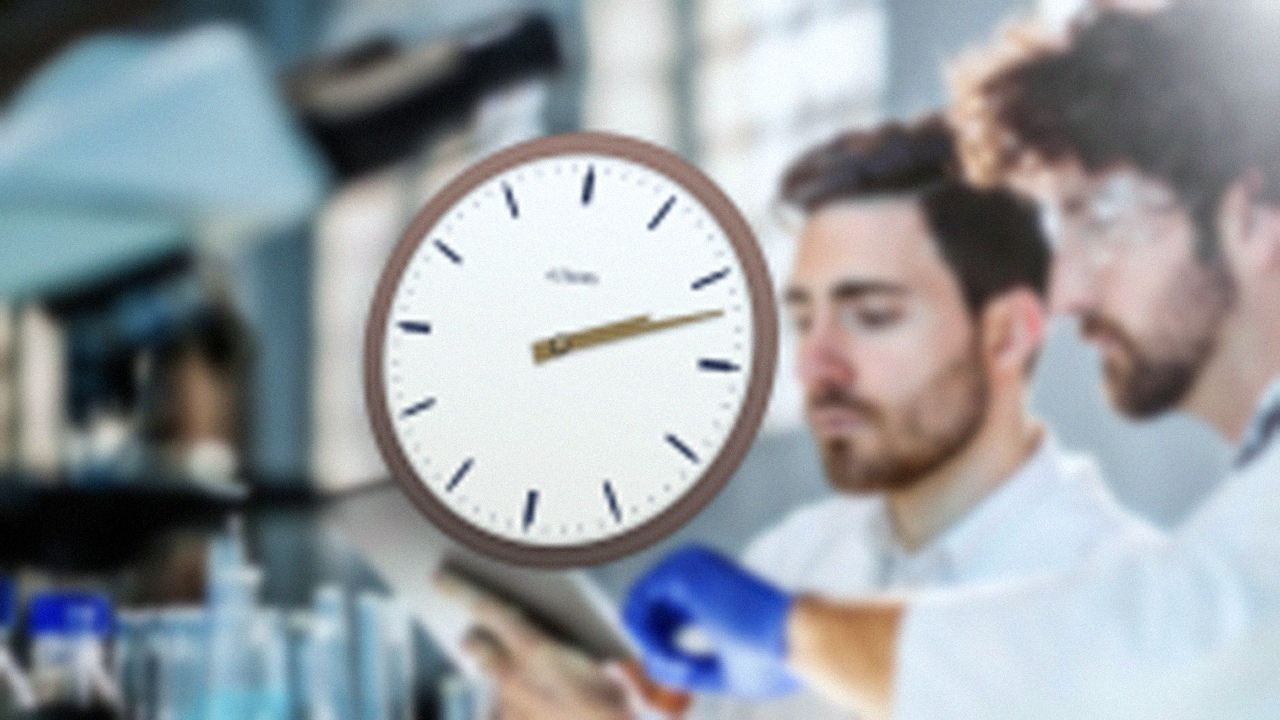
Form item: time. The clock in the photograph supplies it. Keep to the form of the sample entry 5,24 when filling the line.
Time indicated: 2,12
